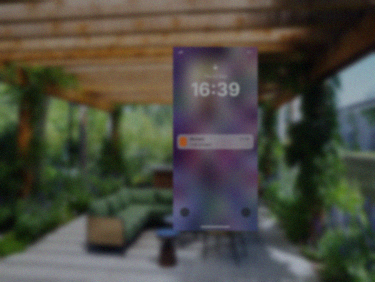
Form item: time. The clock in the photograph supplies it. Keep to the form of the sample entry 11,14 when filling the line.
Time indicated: 16,39
